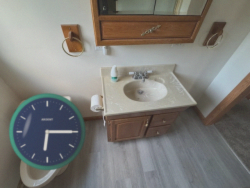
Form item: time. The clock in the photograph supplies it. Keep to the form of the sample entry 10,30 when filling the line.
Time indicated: 6,15
